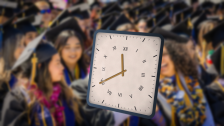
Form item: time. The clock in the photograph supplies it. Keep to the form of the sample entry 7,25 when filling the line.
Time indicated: 11,40
